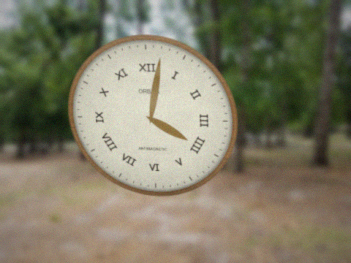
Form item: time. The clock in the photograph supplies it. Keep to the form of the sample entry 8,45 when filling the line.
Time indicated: 4,02
